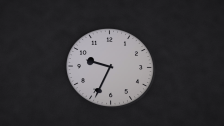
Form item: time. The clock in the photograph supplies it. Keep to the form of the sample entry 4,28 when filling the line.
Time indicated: 9,34
